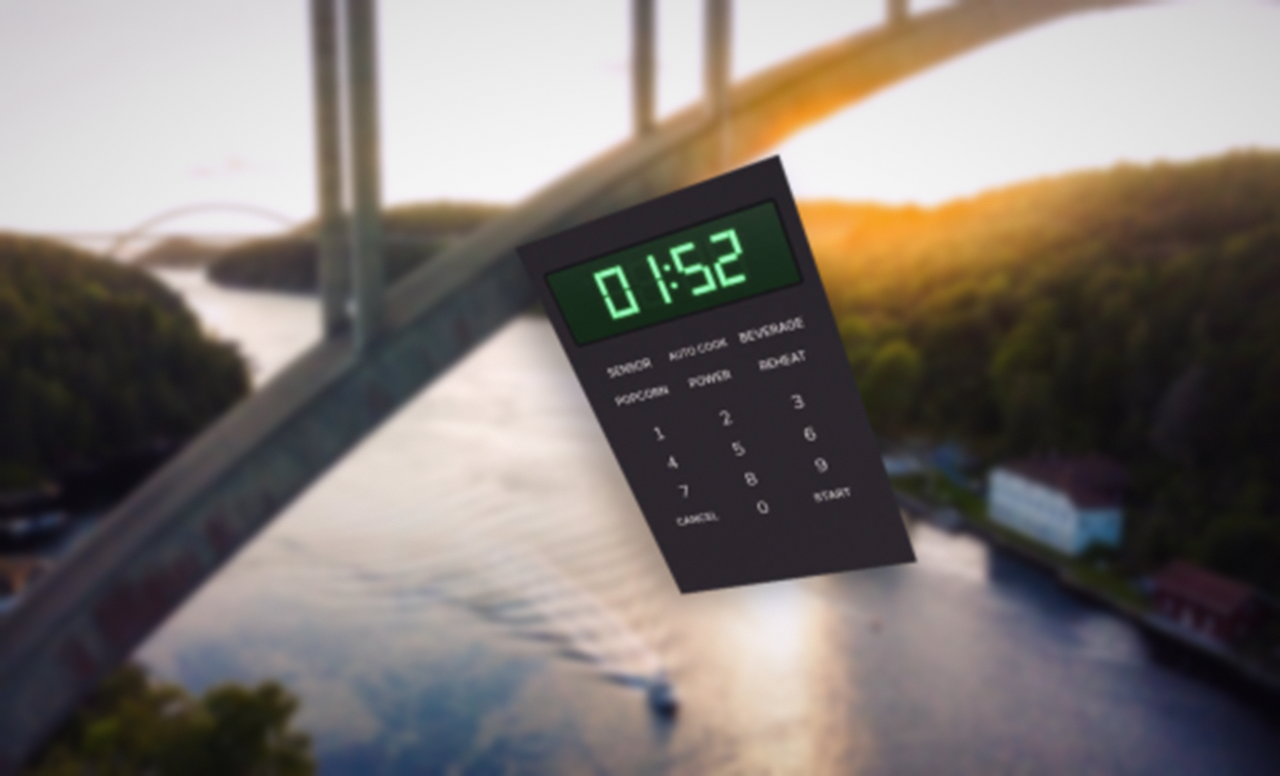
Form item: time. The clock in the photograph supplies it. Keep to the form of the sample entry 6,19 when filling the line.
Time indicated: 1,52
